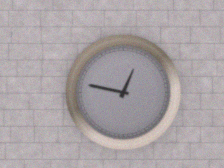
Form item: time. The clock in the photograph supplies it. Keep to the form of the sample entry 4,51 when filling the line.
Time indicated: 12,47
